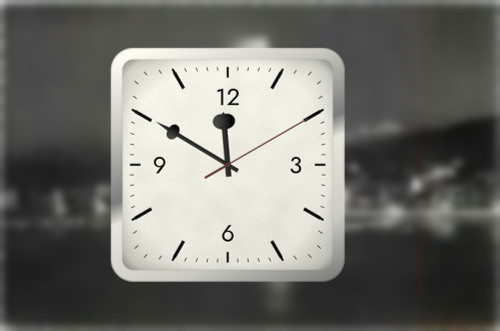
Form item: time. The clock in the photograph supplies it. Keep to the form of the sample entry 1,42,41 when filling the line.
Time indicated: 11,50,10
